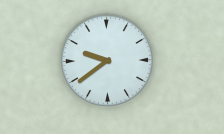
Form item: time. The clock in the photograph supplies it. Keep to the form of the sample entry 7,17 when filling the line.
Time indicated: 9,39
